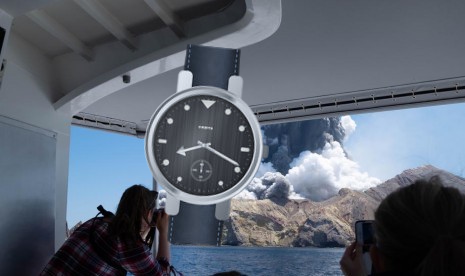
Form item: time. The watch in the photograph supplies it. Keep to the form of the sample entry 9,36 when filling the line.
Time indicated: 8,19
